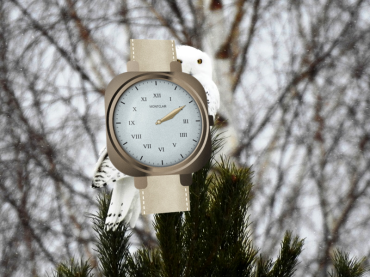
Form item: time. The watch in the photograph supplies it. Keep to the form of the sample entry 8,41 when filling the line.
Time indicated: 2,10
